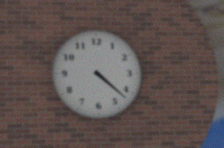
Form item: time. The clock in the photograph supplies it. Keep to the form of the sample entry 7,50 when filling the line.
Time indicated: 4,22
